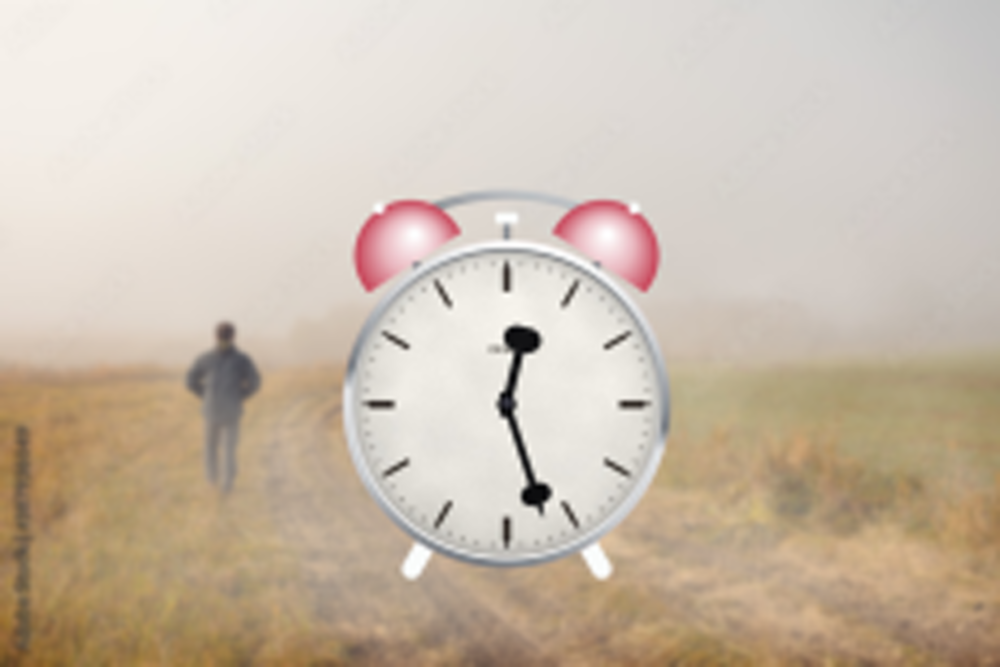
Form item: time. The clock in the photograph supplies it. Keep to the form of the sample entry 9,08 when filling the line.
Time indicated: 12,27
